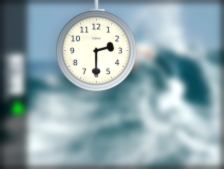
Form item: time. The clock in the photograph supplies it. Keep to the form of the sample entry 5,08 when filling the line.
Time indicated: 2,30
